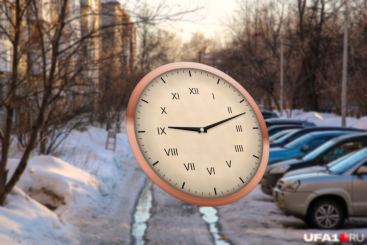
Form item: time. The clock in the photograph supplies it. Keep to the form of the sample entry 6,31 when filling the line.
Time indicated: 9,12
